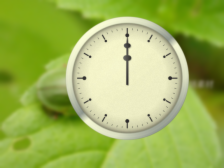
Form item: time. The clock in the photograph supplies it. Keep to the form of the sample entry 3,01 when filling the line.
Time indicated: 12,00
